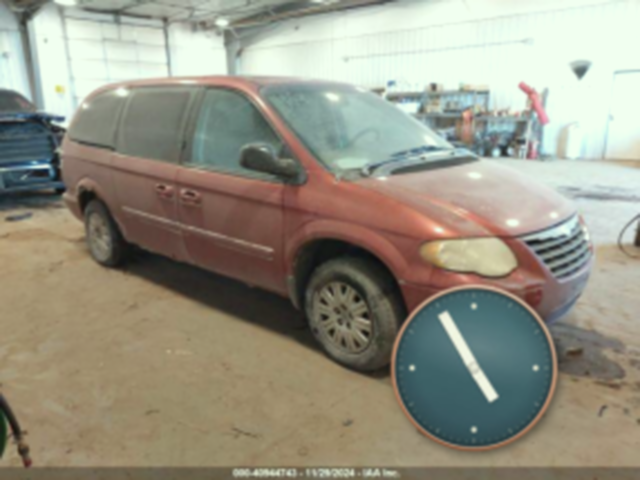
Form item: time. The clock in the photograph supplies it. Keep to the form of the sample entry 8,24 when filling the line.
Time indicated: 4,55
